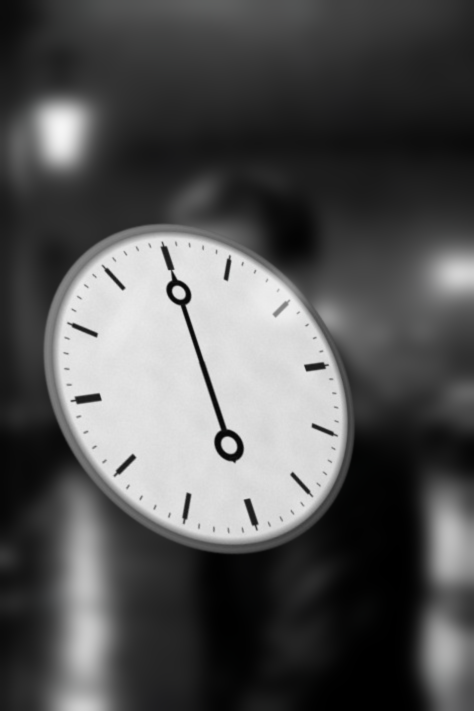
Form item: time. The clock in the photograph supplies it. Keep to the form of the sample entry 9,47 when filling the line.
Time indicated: 6,00
